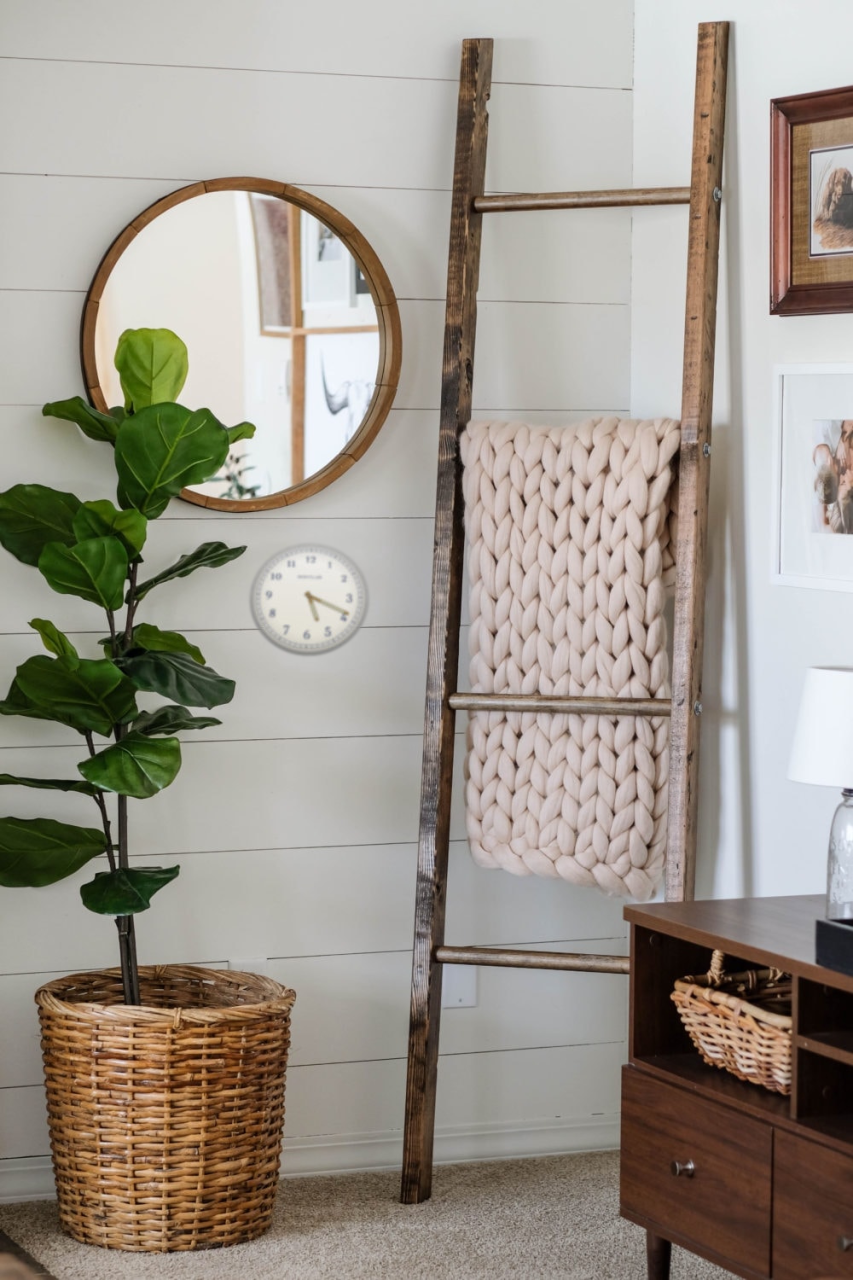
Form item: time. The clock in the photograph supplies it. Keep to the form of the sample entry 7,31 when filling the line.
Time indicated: 5,19
